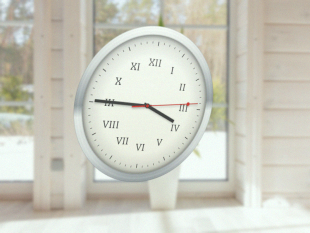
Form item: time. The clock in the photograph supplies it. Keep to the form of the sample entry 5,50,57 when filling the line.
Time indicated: 3,45,14
